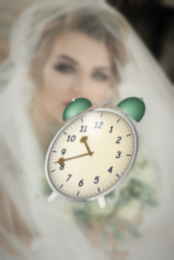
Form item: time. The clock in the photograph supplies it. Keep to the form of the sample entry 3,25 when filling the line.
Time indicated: 10,42
